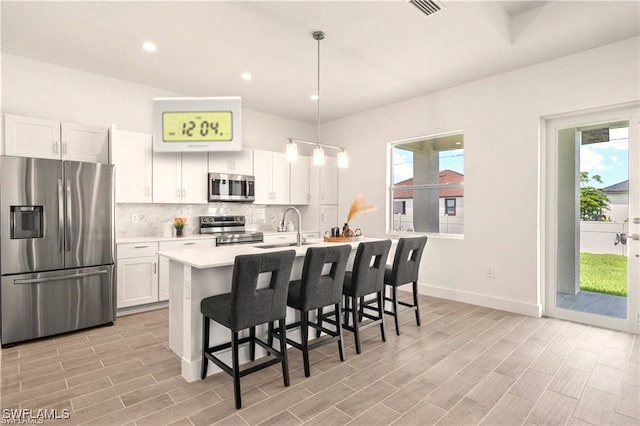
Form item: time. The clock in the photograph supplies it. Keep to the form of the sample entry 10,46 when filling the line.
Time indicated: 12,04
